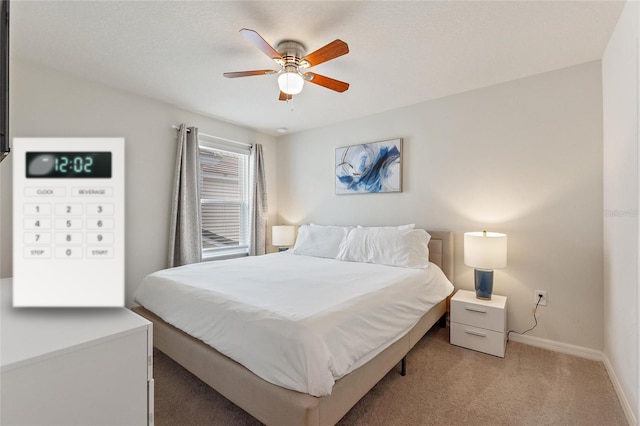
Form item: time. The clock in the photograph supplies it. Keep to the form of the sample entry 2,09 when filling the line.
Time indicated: 12,02
